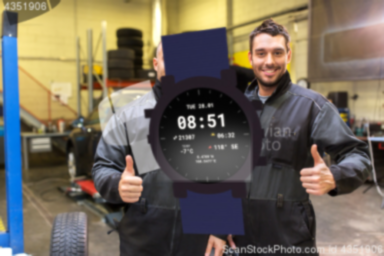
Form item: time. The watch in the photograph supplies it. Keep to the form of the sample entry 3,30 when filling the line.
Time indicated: 8,51
